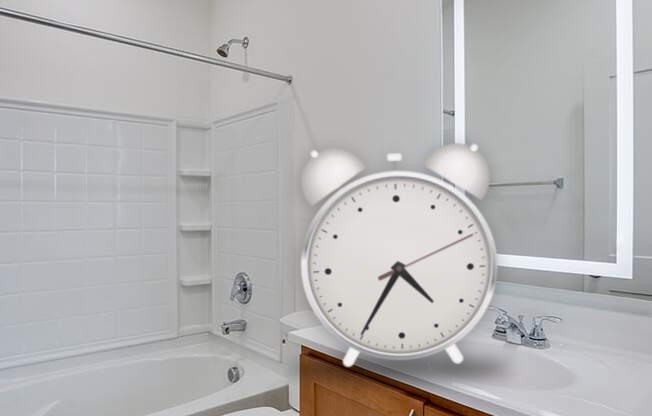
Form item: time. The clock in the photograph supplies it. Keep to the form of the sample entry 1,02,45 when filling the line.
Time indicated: 4,35,11
